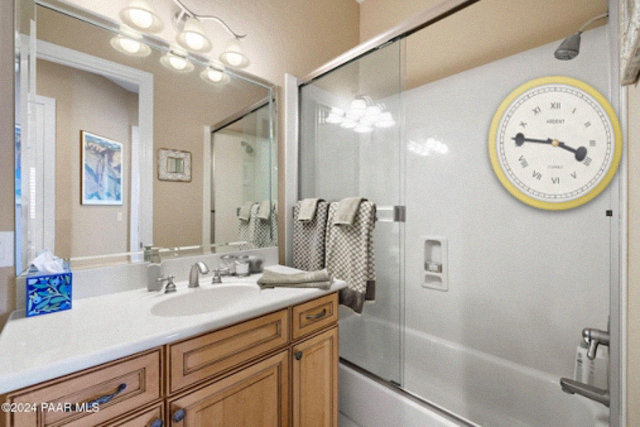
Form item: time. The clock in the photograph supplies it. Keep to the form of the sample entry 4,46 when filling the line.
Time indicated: 3,46
